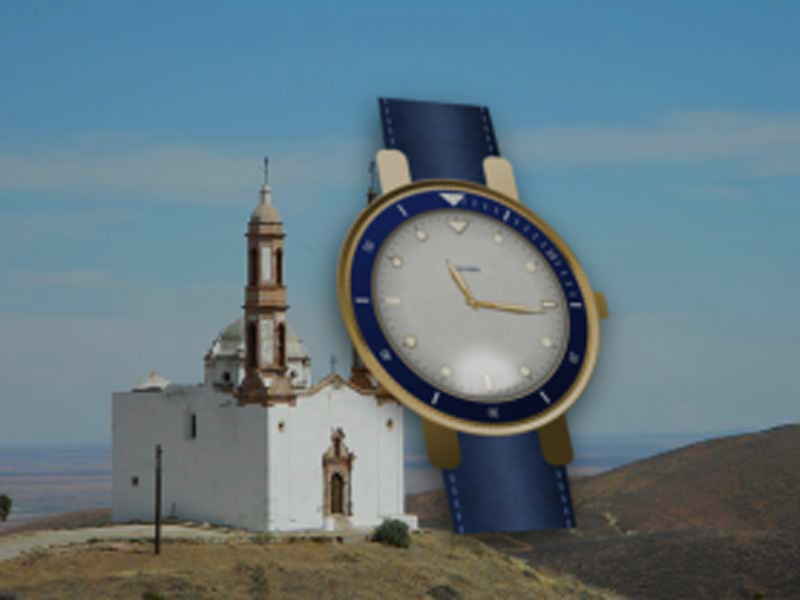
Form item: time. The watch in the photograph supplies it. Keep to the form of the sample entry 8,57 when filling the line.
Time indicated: 11,16
